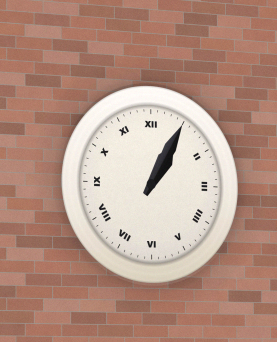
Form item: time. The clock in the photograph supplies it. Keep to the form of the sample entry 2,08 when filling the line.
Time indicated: 1,05
